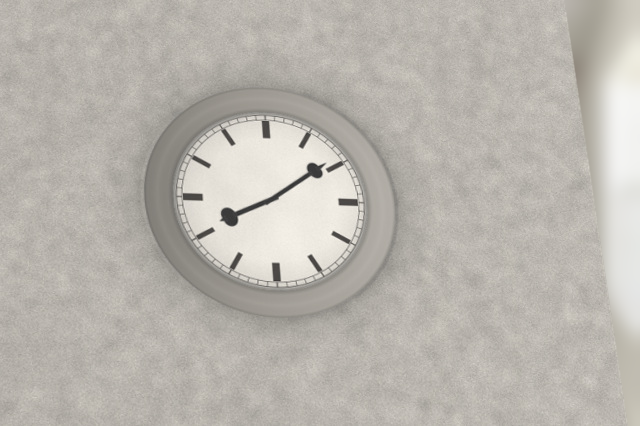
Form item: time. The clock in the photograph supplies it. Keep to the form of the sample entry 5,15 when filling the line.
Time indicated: 8,09
